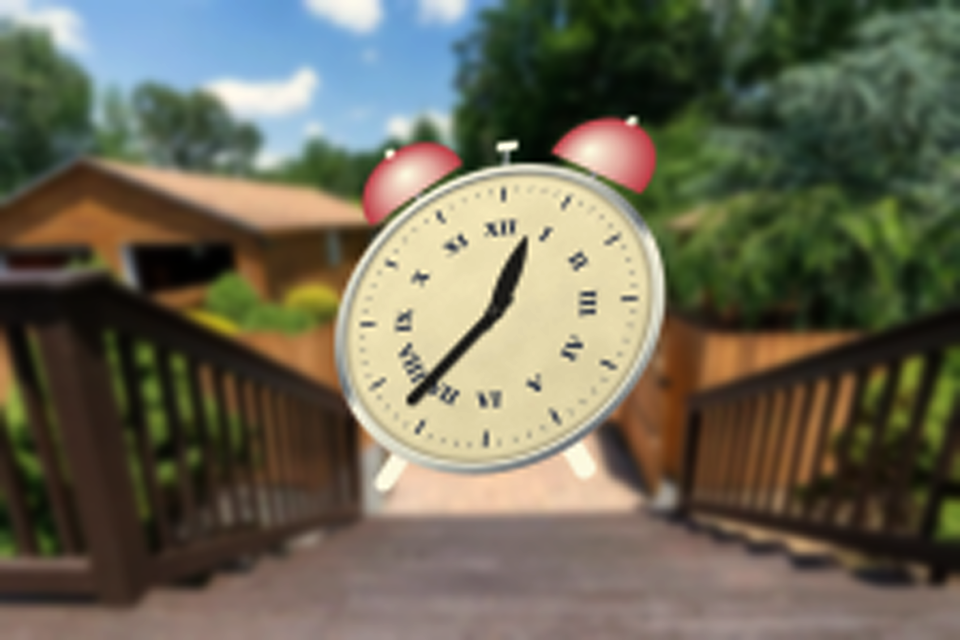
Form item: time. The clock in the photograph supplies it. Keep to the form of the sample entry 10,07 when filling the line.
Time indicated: 12,37
